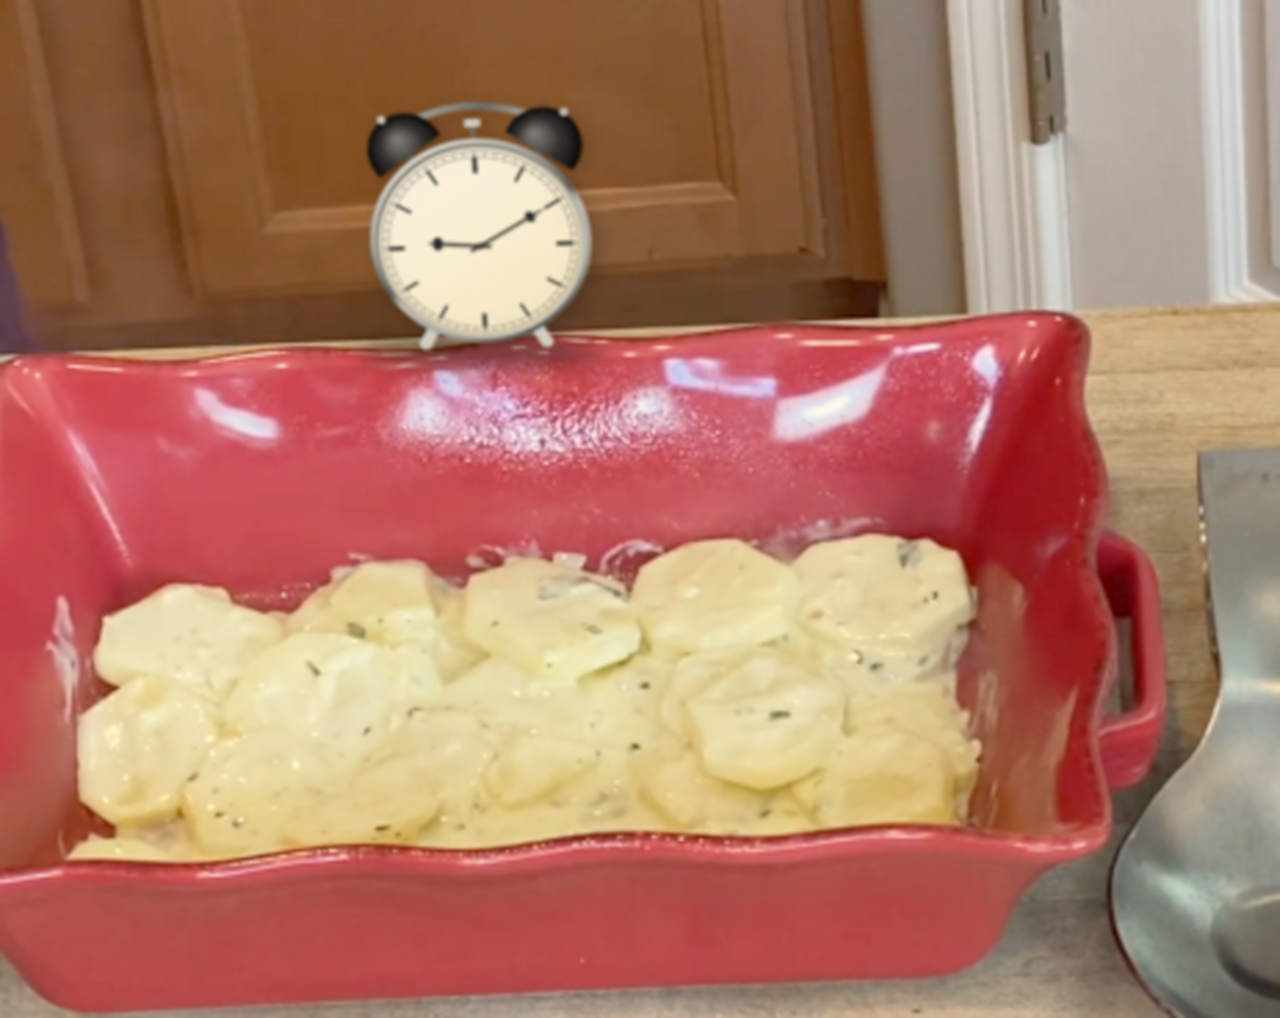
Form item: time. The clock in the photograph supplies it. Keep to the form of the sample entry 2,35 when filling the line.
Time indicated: 9,10
